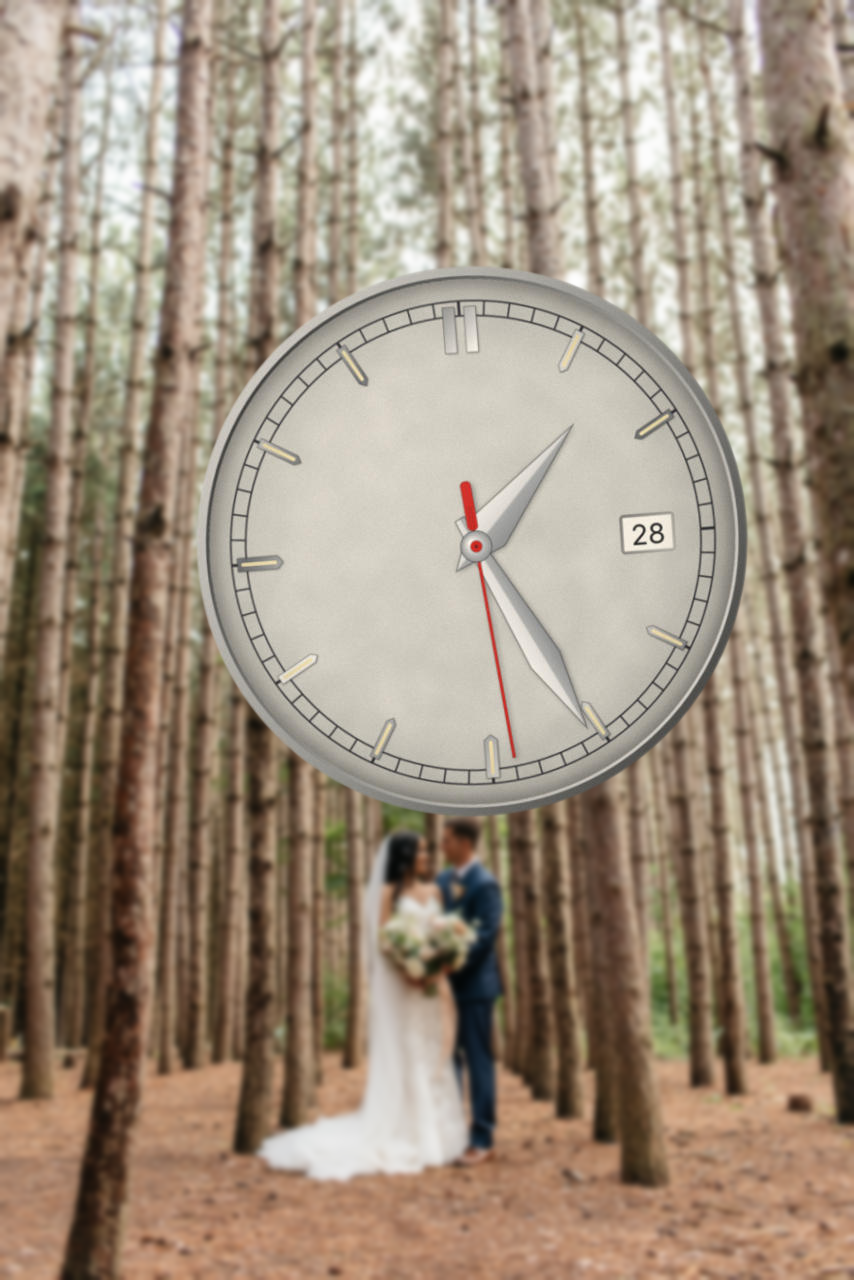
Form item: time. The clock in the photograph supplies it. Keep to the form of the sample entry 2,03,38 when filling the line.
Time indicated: 1,25,29
